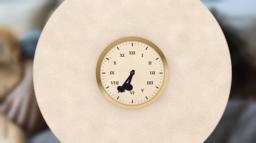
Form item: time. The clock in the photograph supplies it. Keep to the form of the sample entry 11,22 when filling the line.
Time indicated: 6,36
